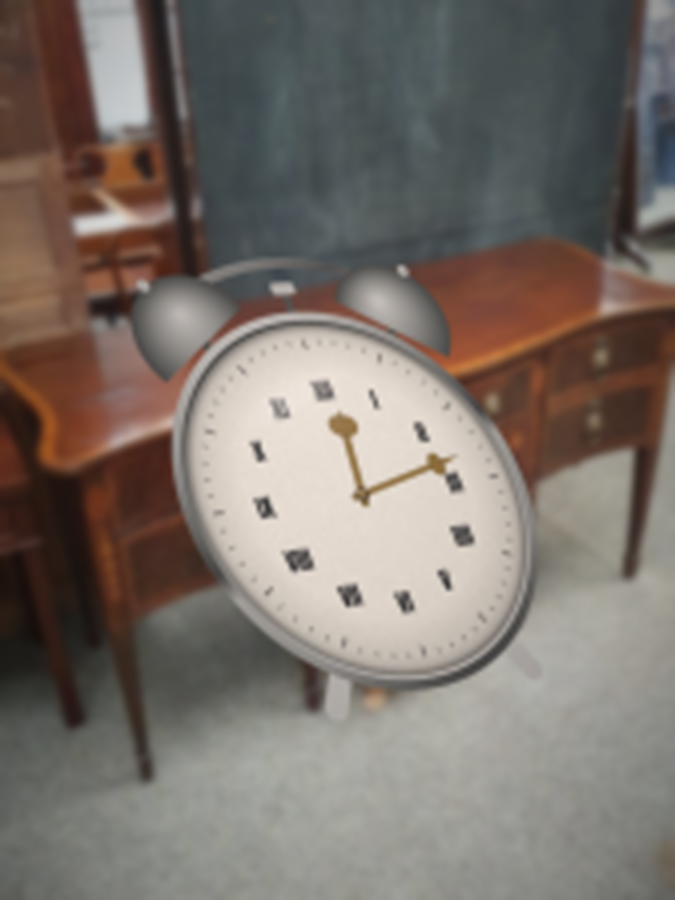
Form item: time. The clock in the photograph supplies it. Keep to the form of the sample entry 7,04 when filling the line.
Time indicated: 12,13
